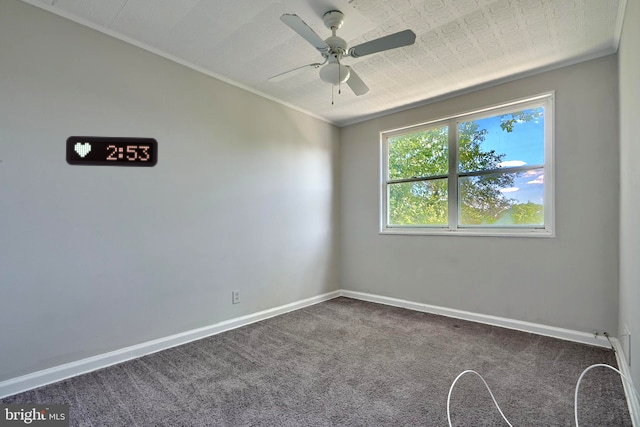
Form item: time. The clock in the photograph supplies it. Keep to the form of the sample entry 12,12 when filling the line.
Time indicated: 2,53
